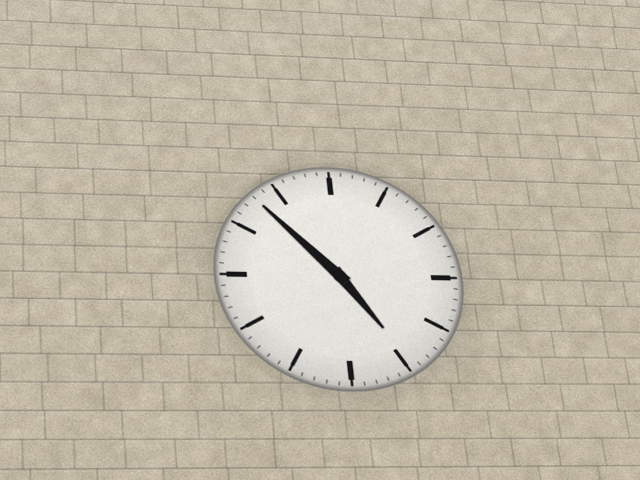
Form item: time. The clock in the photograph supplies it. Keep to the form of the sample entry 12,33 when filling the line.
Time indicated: 4,53
